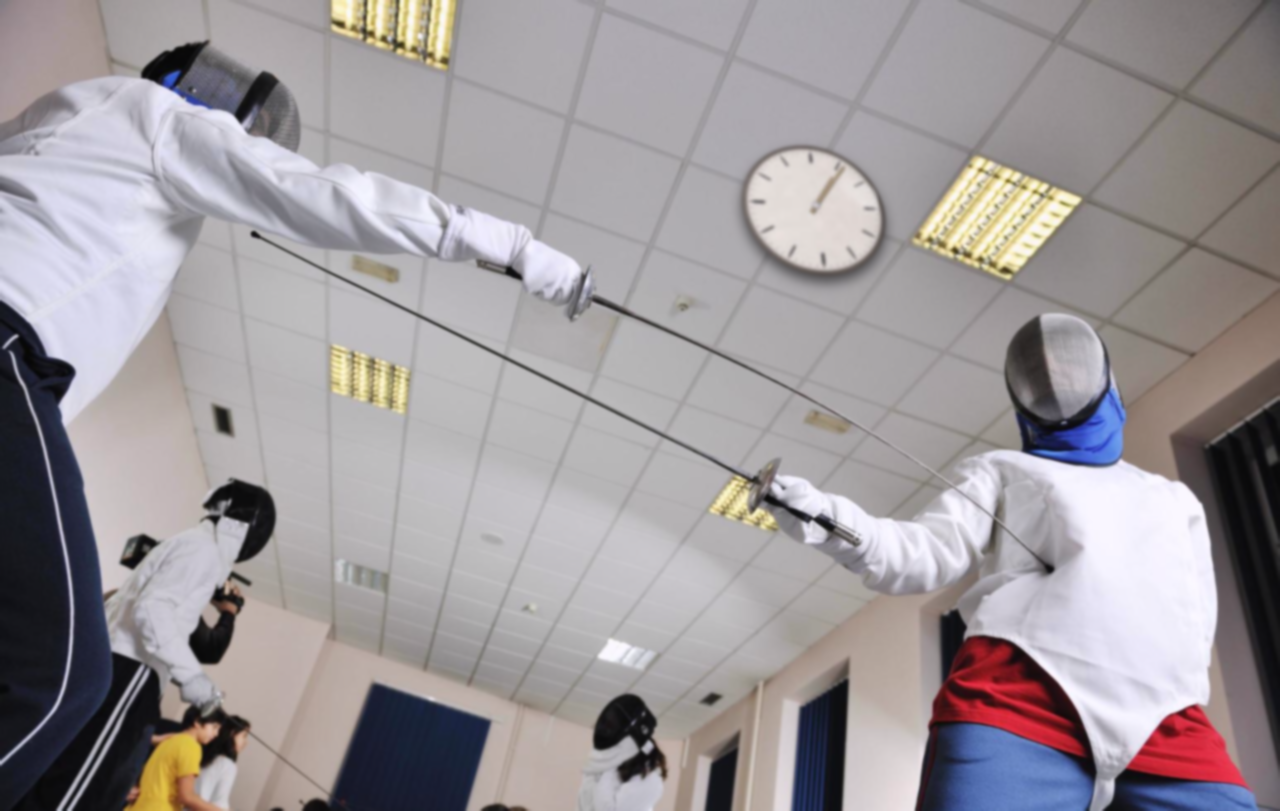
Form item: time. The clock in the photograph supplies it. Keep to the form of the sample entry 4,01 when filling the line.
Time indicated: 1,06
